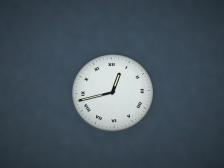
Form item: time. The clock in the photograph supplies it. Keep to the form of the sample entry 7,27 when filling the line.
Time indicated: 12,43
